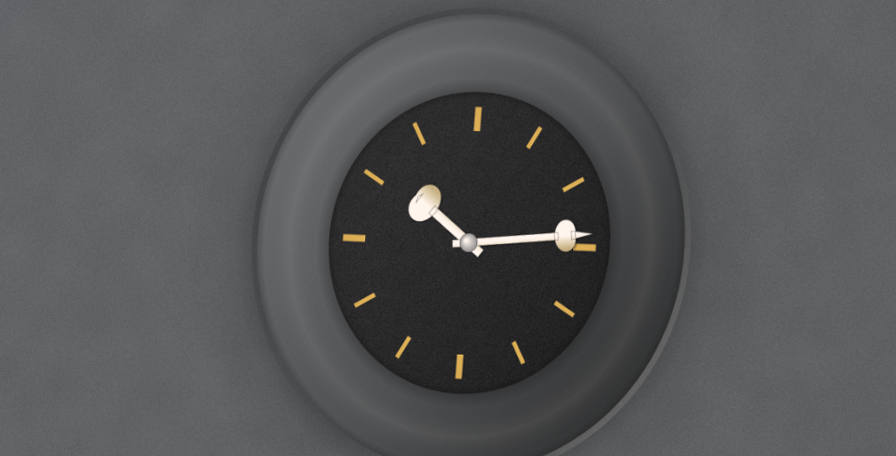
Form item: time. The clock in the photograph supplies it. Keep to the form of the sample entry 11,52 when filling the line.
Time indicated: 10,14
